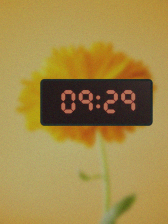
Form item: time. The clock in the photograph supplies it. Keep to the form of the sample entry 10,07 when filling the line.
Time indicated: 9,29
